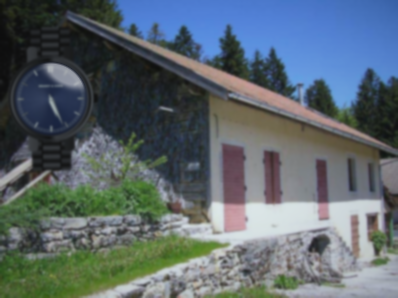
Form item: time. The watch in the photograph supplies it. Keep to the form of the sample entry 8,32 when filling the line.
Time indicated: 5,26
